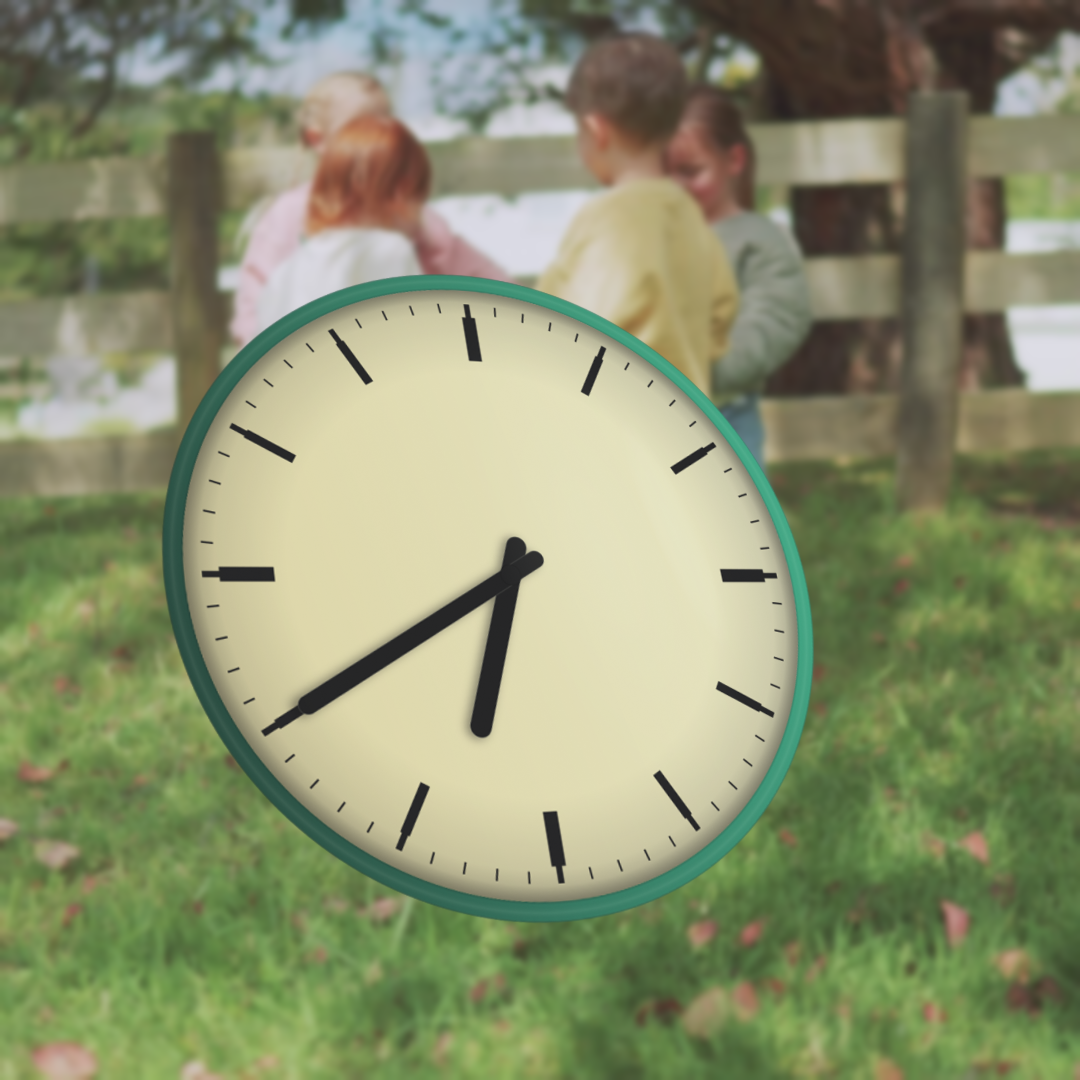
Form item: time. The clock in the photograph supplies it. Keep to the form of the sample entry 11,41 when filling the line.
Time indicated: 6,40
